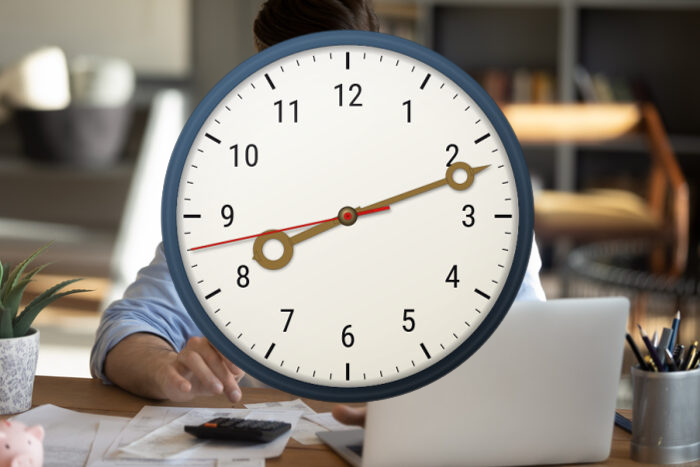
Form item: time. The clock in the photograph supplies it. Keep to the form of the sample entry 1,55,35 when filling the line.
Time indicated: 8,11,43
